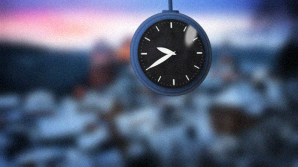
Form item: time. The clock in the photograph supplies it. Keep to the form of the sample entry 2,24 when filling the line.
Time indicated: 9,40
